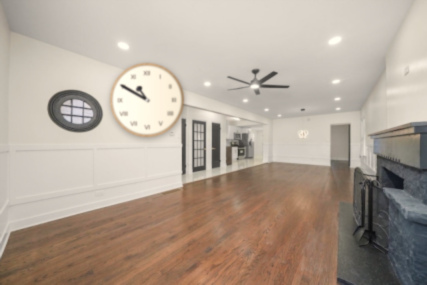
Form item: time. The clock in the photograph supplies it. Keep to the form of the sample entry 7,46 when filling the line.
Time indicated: 10,50
